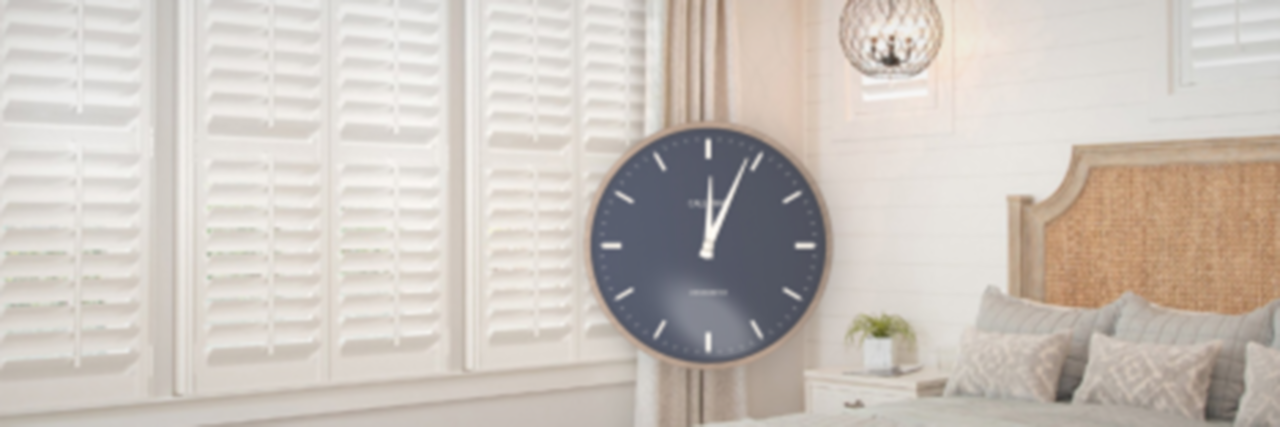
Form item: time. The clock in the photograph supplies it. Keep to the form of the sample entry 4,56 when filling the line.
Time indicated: 12,04
